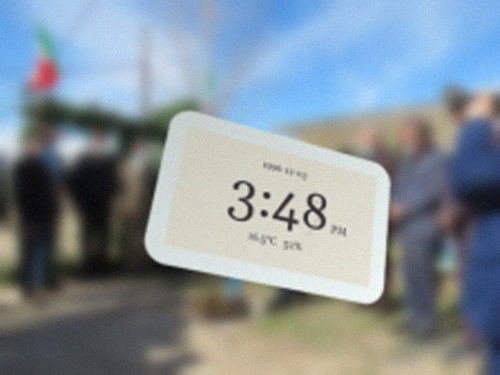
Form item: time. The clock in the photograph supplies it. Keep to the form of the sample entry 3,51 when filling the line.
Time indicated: 3,48
